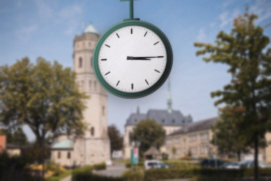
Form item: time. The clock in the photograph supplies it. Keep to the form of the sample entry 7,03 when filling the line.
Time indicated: 3,15
